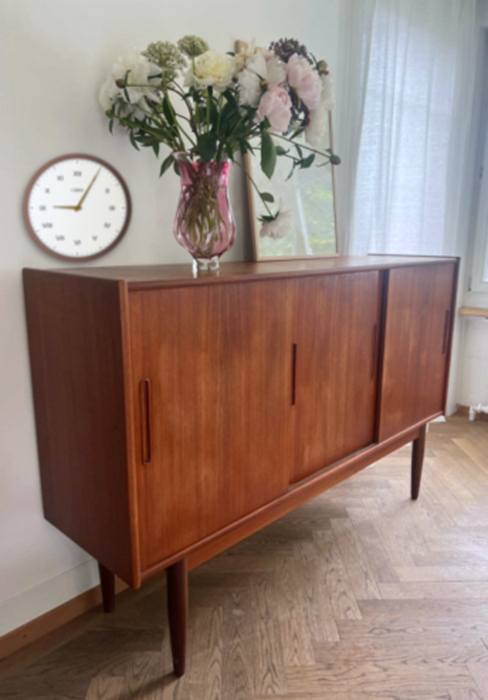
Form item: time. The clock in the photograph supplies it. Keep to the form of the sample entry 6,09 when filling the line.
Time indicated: 9,05
